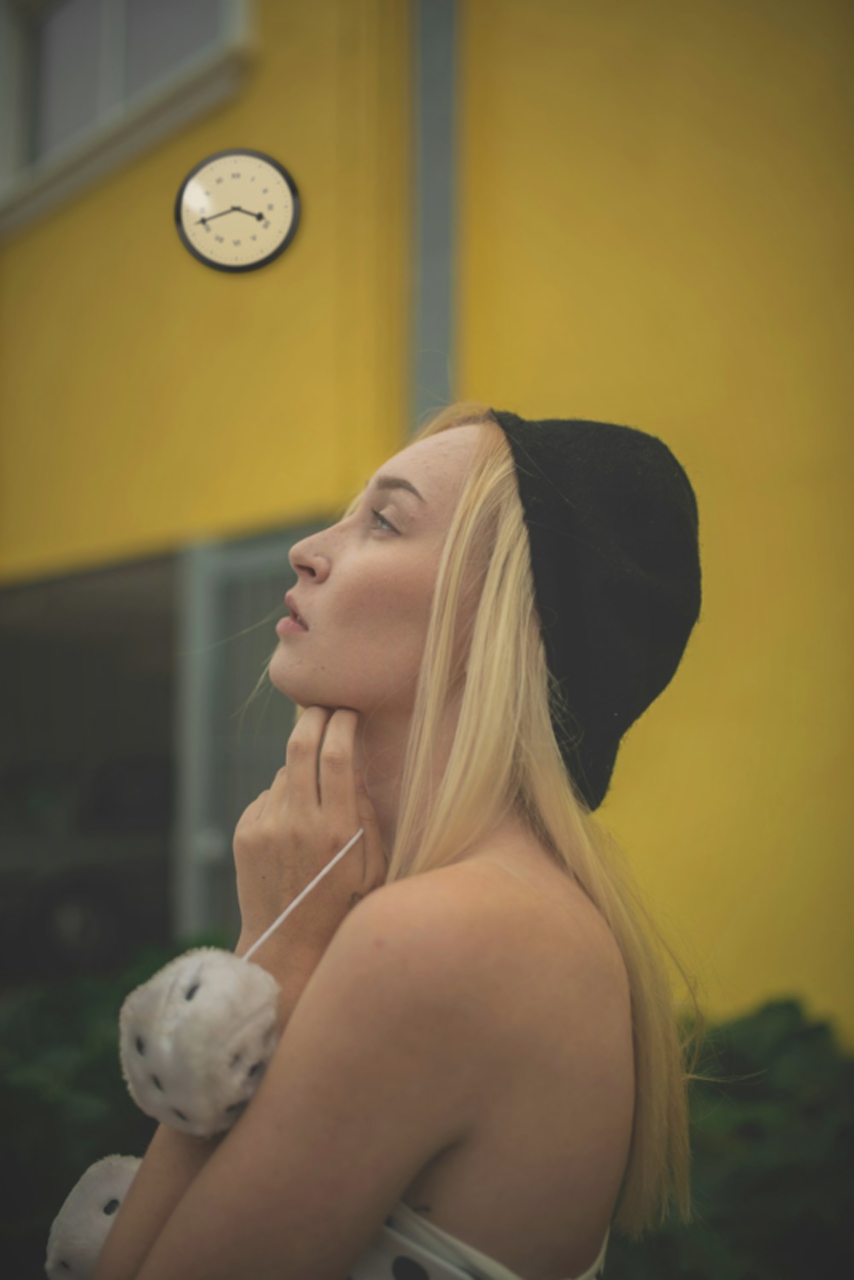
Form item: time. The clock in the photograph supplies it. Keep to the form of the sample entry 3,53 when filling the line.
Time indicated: 3,42
